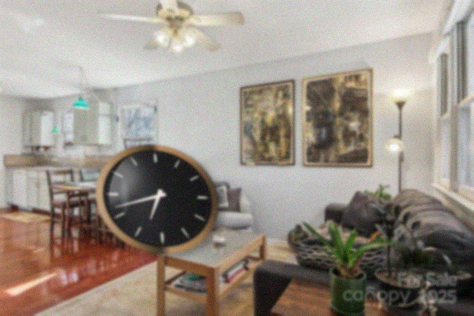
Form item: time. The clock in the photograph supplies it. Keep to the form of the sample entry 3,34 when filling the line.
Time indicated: 6,42
